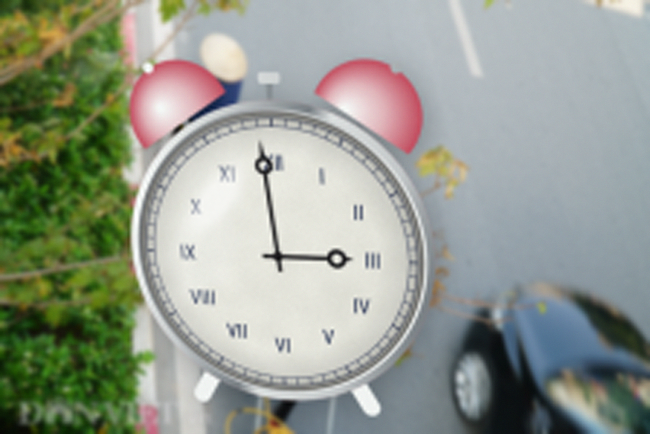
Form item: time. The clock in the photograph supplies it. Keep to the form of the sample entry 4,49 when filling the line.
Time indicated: 2,59
